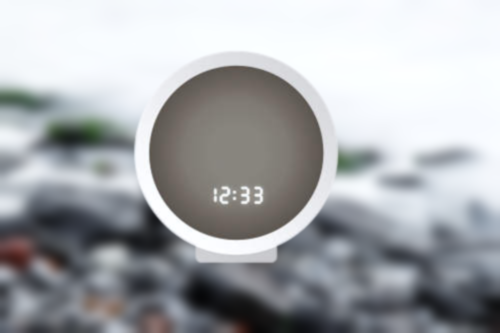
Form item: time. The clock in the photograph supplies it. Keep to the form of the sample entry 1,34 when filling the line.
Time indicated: 12,33
